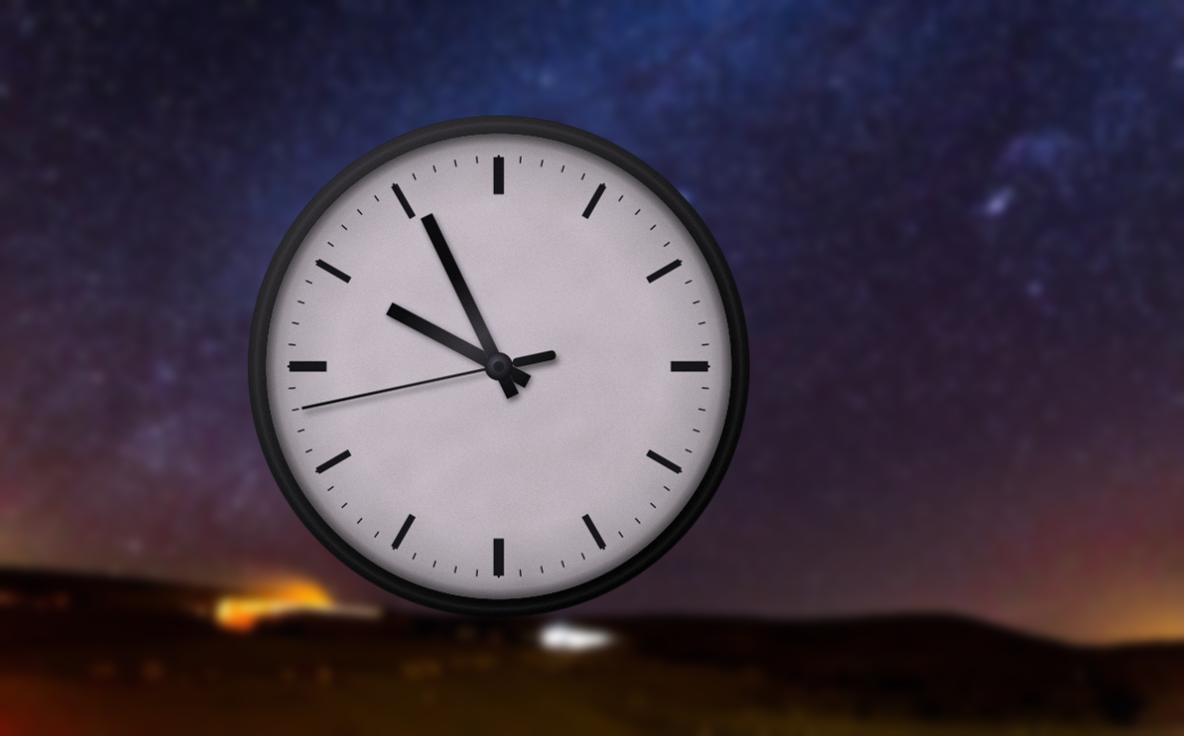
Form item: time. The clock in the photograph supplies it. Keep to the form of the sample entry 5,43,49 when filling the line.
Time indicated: 9,55,43
